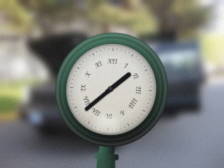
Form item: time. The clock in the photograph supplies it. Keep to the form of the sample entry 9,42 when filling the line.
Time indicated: 1,38
